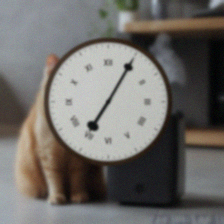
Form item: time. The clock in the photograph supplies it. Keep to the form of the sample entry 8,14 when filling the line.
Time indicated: 7,05
